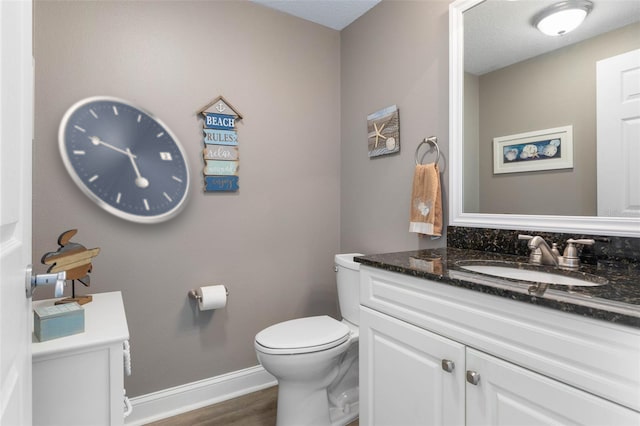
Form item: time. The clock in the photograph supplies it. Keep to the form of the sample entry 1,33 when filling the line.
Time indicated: 5,49
